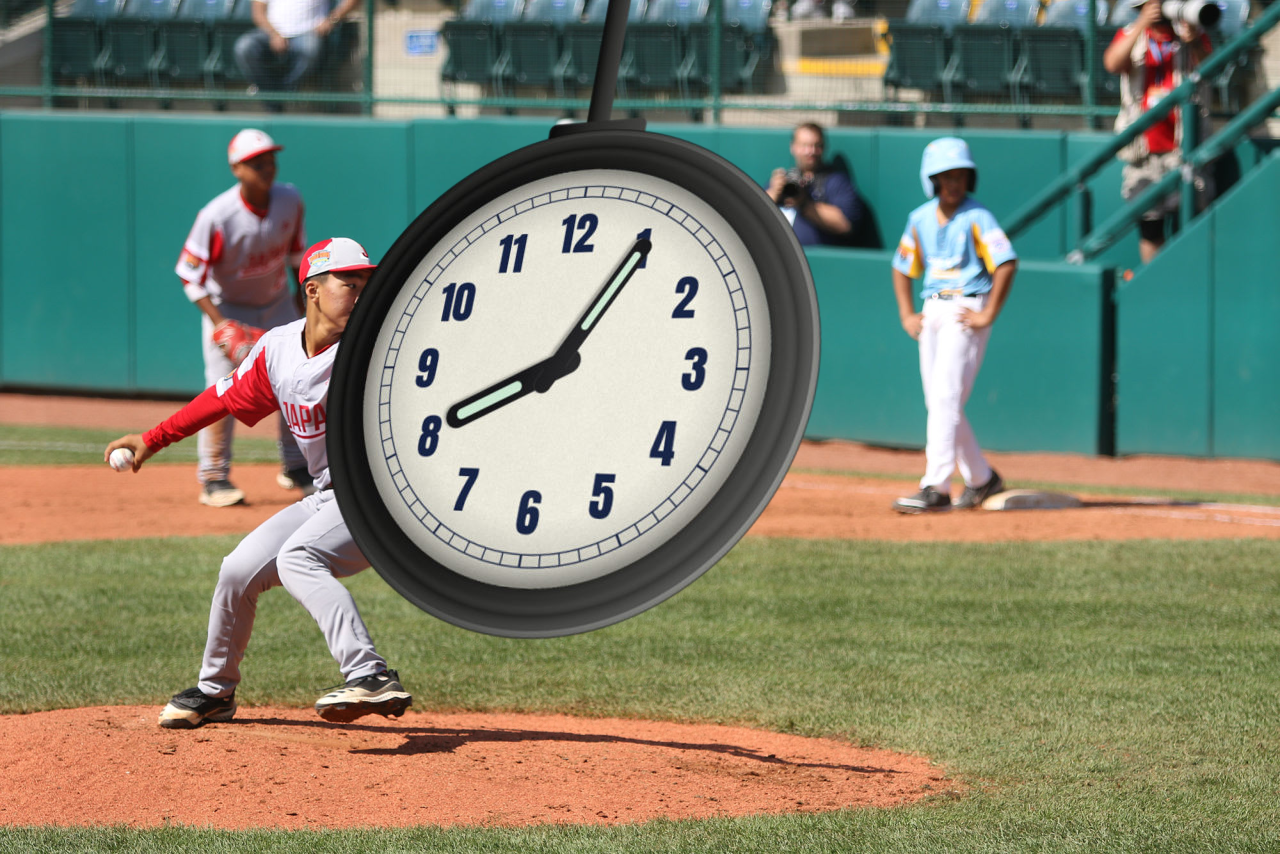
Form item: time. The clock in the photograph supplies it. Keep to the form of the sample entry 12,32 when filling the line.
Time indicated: 8,05
